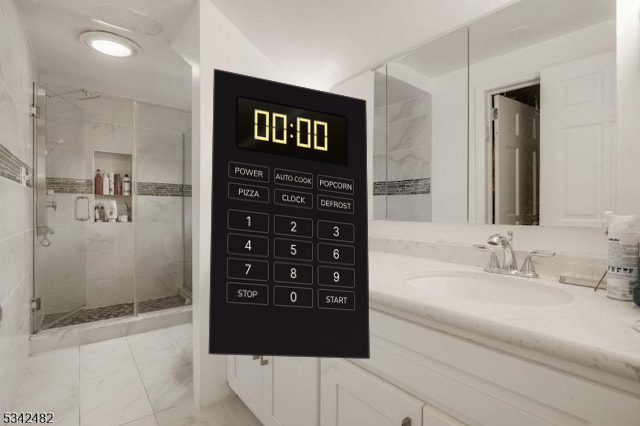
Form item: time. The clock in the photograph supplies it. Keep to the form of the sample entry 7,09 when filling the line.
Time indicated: 0,00
